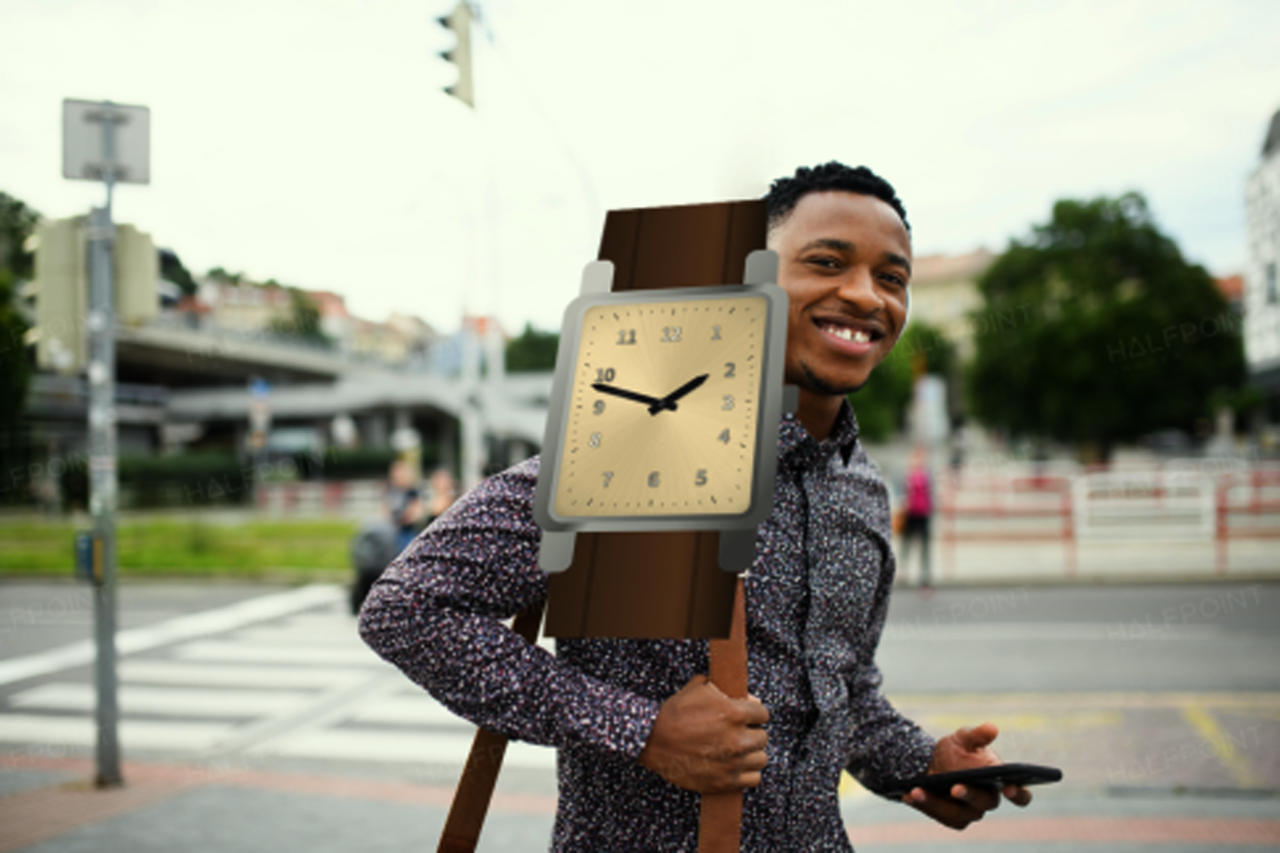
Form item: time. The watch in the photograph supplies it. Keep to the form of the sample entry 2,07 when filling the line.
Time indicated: 1,48
